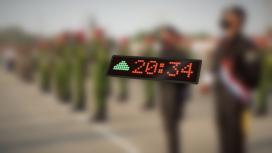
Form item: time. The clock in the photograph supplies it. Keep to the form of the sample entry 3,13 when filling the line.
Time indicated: 20,34
